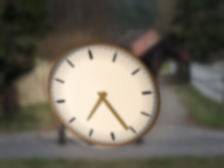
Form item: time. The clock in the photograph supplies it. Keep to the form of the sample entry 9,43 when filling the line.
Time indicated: 7,26
